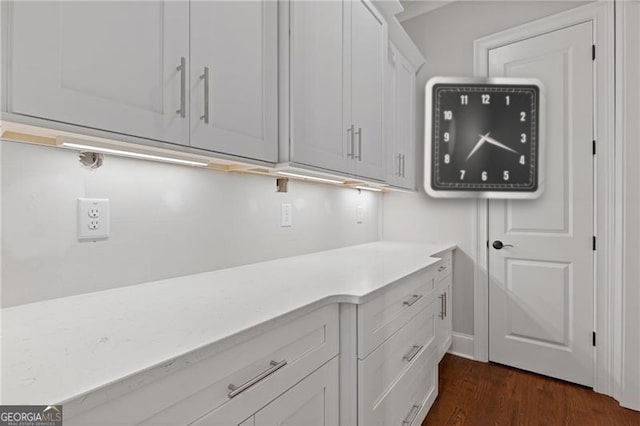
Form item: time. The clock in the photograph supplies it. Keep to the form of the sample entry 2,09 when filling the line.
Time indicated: 7,19
